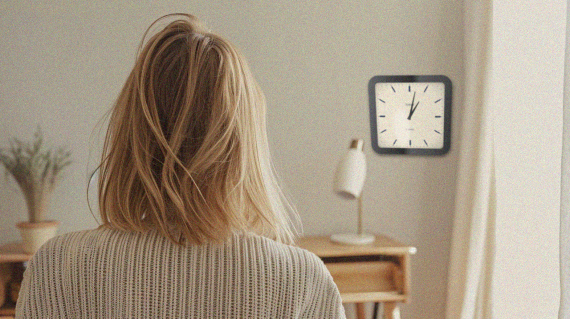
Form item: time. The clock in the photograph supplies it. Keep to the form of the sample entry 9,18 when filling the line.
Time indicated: 1,02
